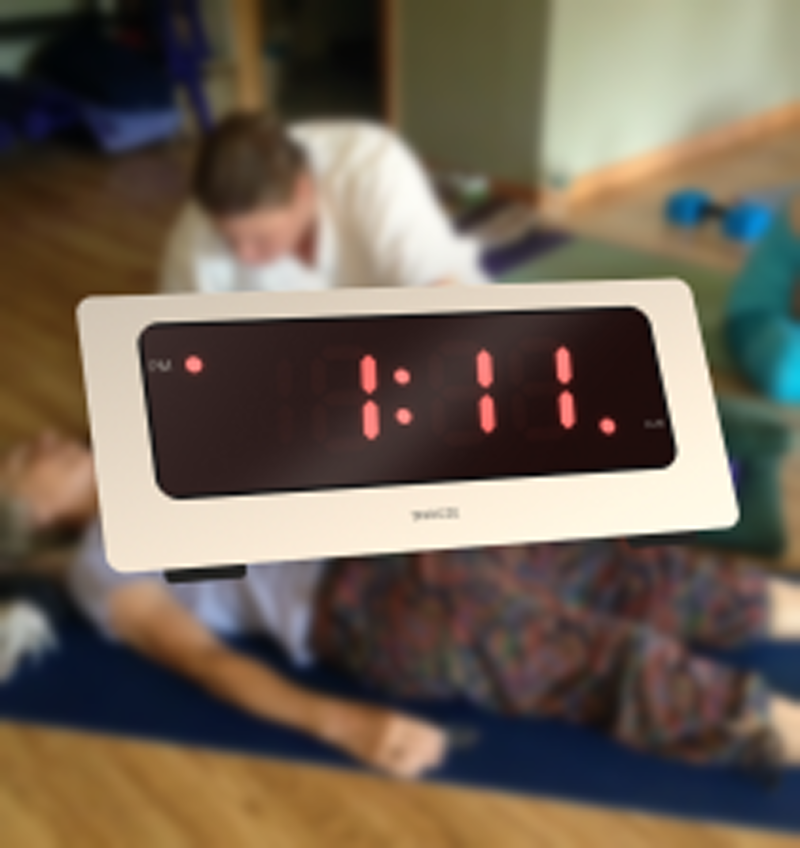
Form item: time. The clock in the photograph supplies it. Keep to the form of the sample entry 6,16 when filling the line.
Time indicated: 1,11
